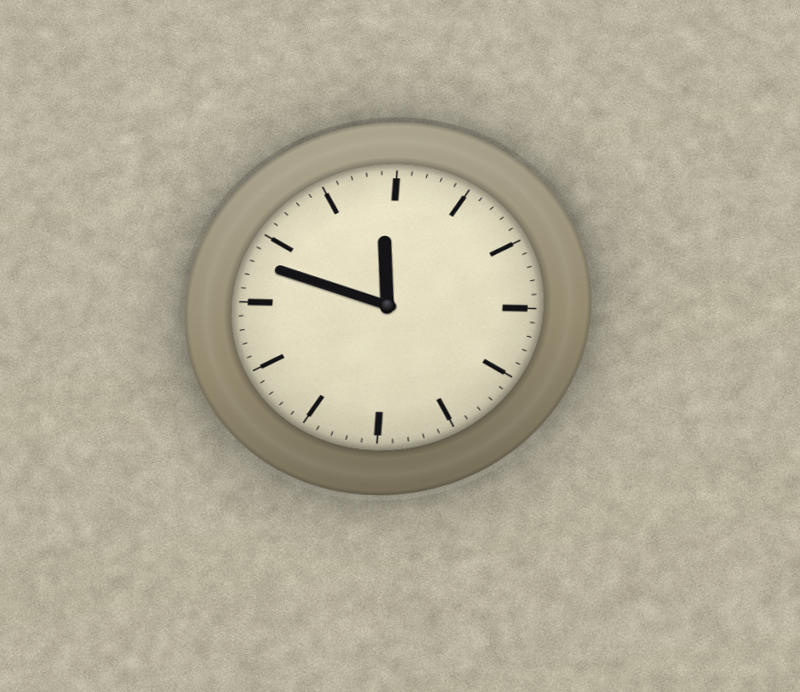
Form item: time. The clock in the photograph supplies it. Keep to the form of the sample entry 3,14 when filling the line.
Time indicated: 11,48
